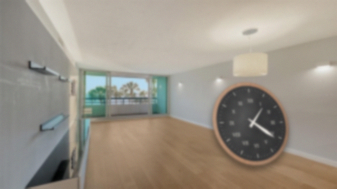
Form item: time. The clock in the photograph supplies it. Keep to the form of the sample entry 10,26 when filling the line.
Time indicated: 1,21
